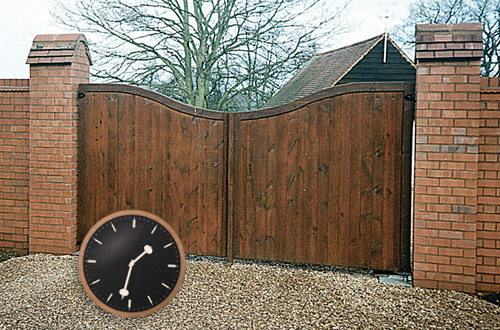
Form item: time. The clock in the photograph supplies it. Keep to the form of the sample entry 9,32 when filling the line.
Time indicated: 1,32
